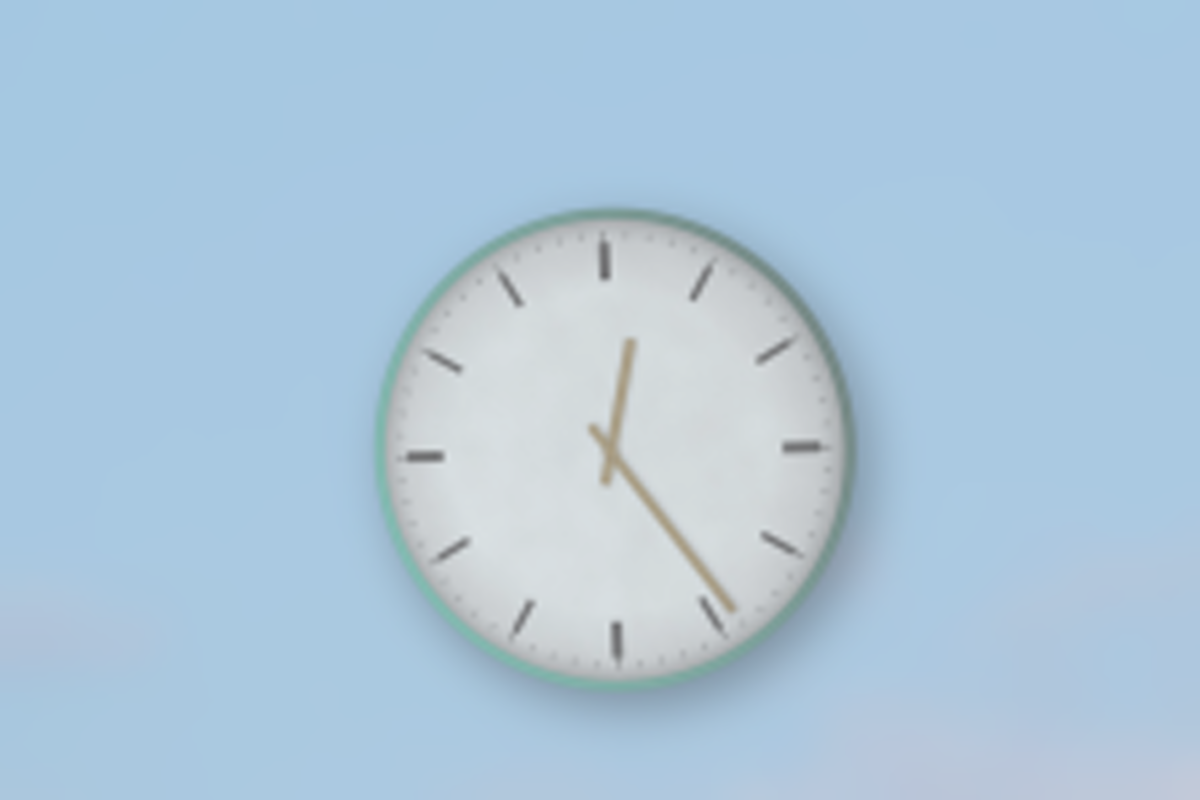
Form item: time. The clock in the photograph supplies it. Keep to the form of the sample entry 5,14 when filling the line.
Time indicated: 12,24
